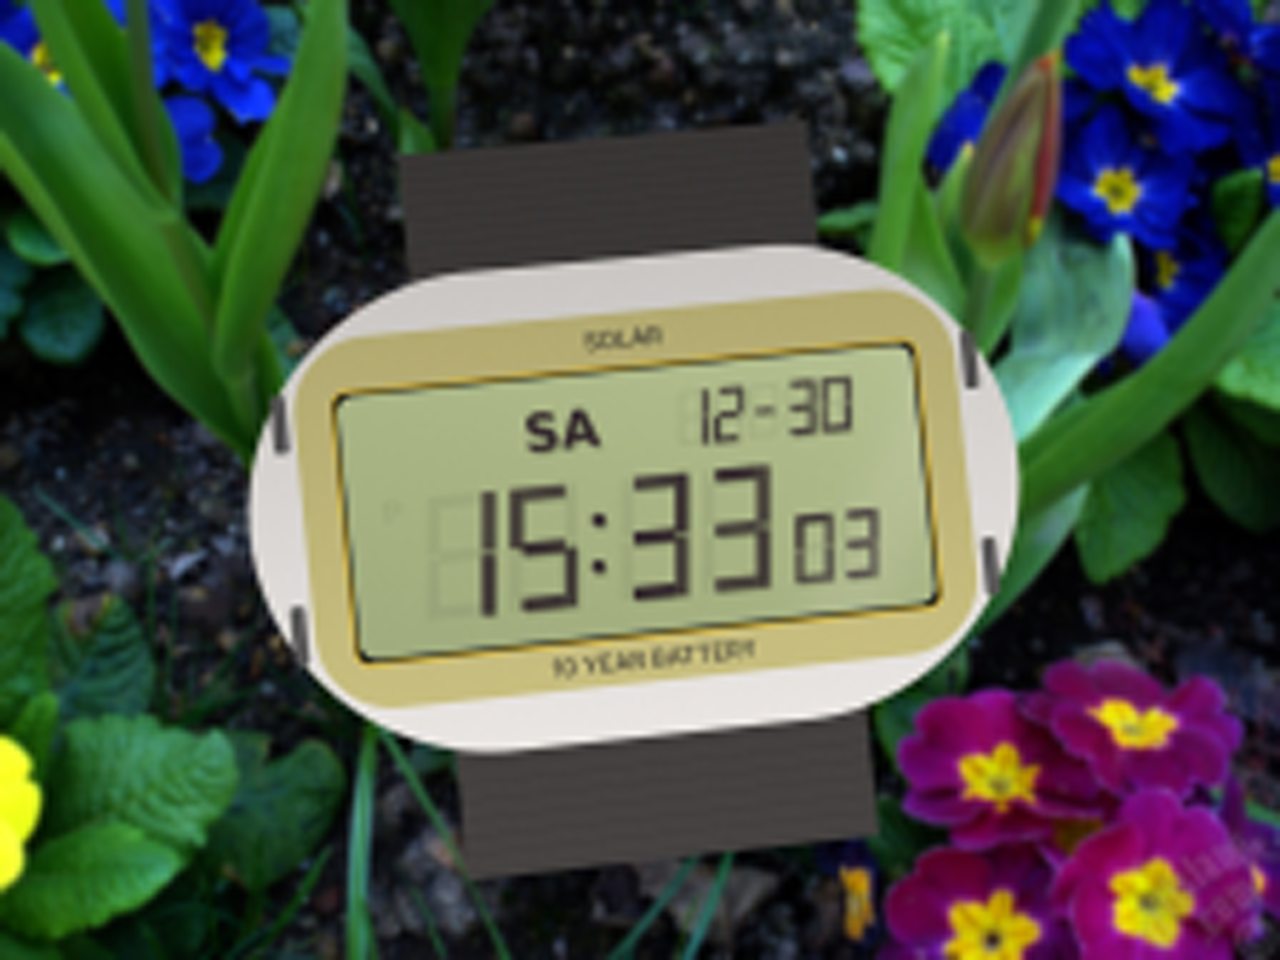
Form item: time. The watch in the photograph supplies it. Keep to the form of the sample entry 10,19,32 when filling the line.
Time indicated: 15,33,03
